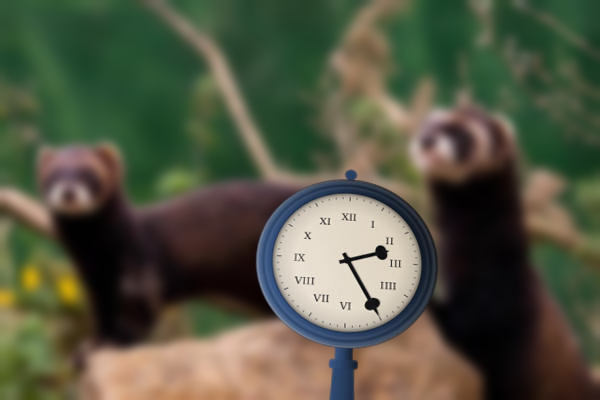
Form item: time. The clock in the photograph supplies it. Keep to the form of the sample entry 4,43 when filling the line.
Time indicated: 2,25
